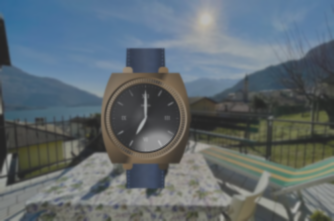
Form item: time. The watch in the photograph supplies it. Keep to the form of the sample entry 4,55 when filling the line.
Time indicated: 7,00
